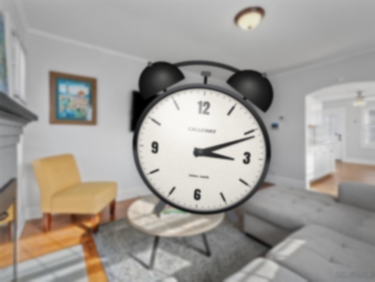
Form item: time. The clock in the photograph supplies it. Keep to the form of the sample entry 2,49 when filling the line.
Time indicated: 3,11
